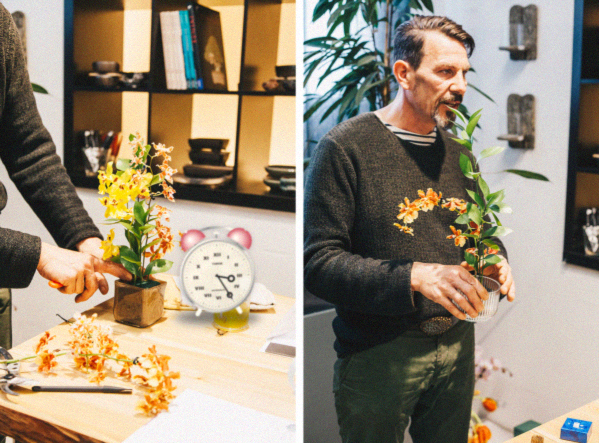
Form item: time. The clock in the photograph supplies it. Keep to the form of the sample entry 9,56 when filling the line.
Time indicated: 3,25
